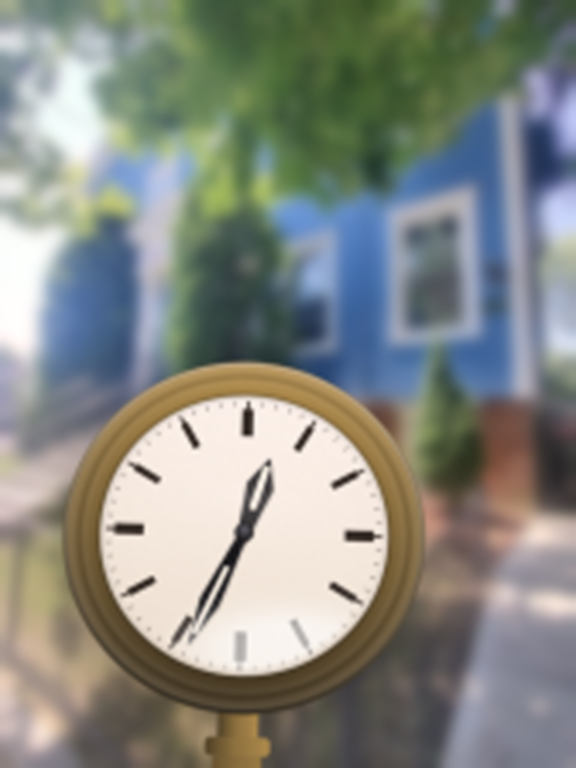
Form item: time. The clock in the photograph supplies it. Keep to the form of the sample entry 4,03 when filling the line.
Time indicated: 12,34
